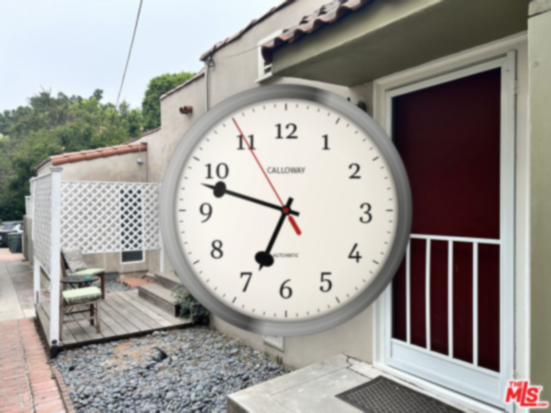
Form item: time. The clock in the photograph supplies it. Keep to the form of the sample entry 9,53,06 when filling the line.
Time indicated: 6,47,55
